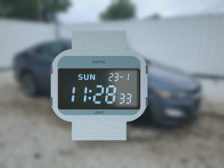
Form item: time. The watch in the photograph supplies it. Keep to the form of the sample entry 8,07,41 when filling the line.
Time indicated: 11,28,33
